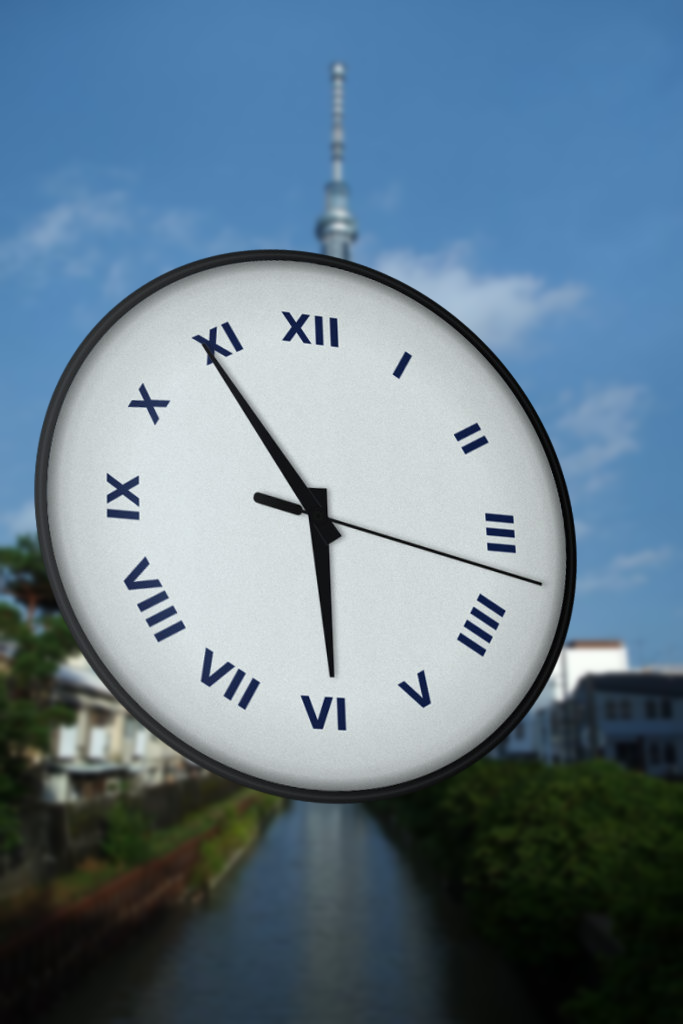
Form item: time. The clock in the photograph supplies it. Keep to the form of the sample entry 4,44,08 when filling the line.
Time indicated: 5,54,17
